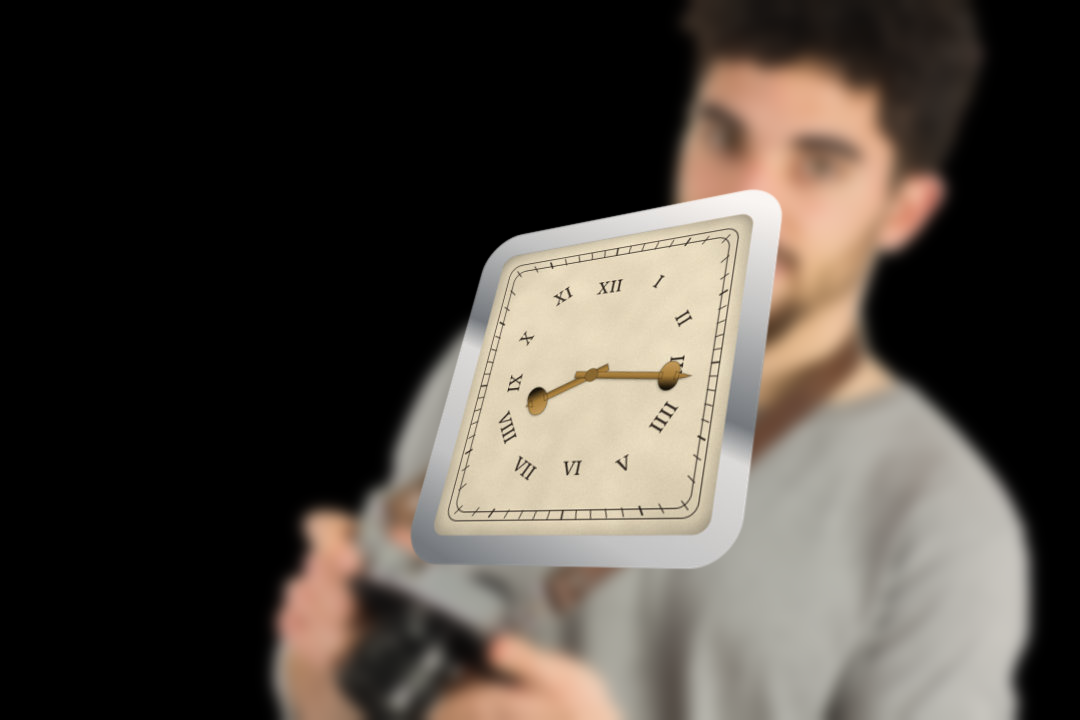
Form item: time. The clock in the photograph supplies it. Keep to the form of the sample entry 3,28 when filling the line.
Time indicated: 8,16
